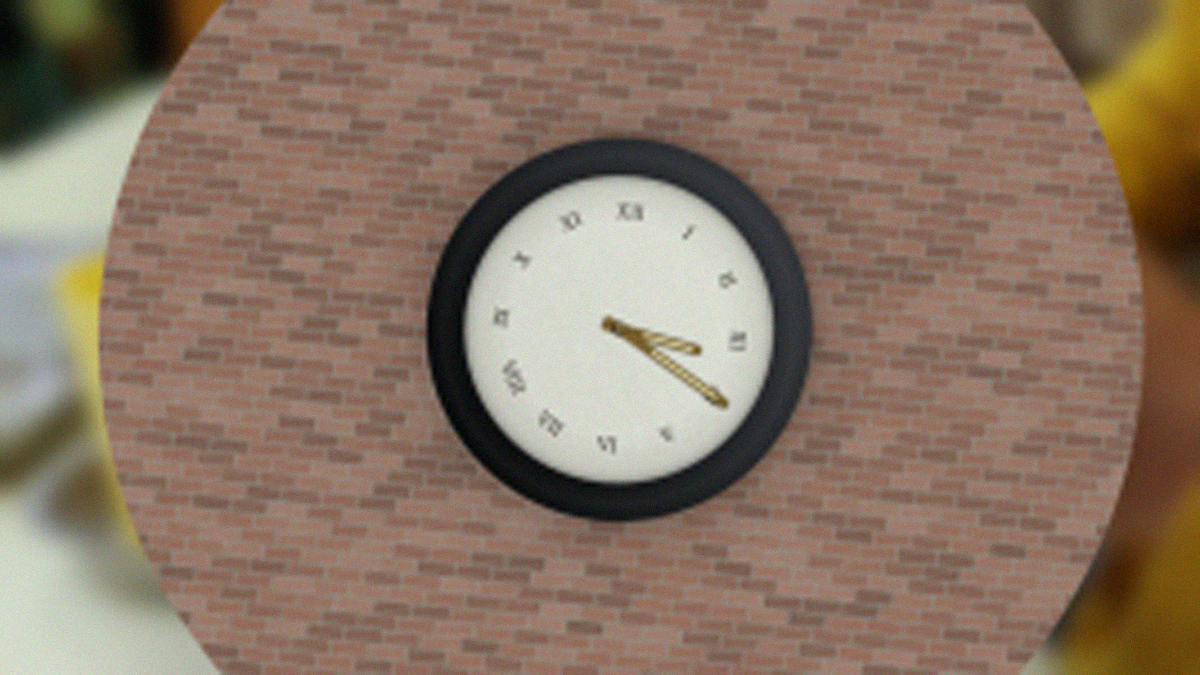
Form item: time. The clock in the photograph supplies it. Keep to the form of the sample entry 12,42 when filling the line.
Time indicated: 3,20
